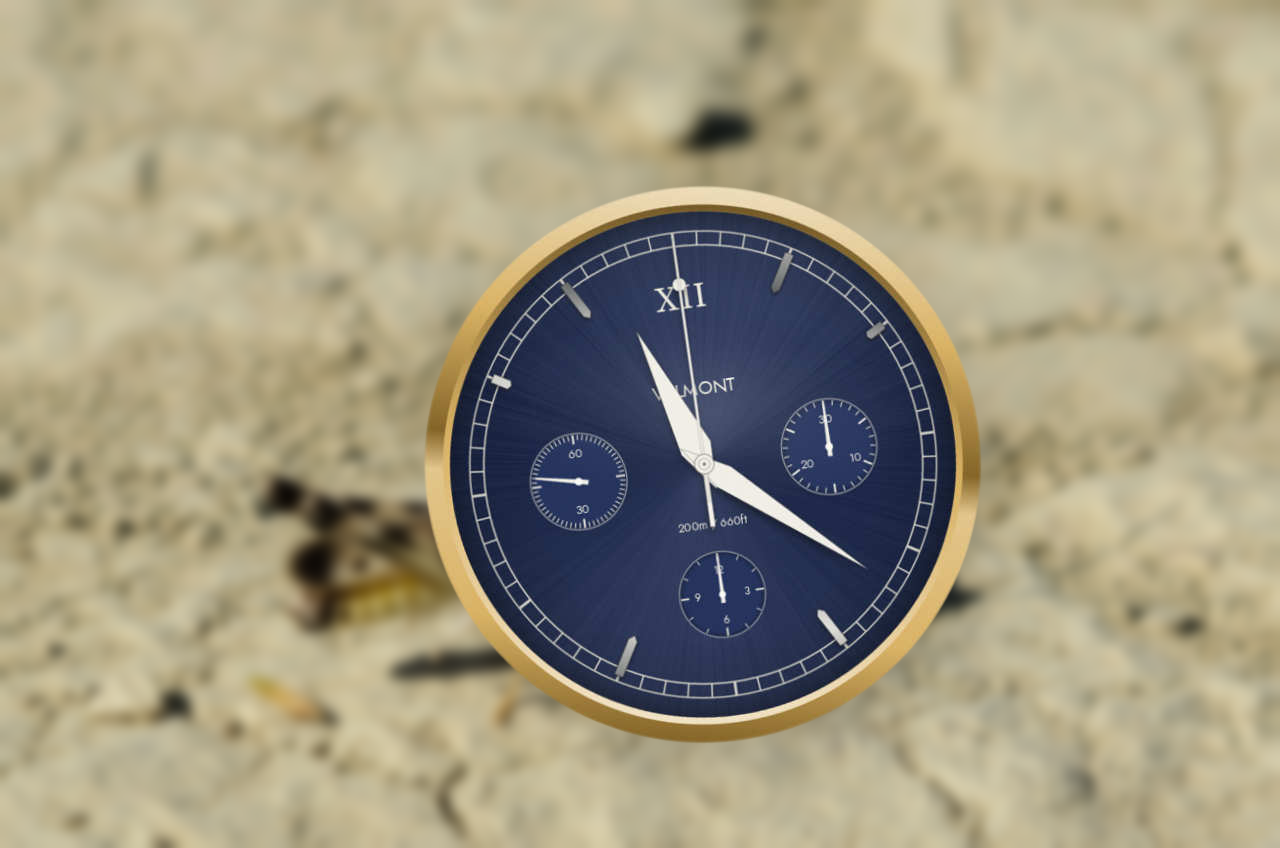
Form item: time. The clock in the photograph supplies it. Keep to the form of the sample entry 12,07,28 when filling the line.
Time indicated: 11,21,47
